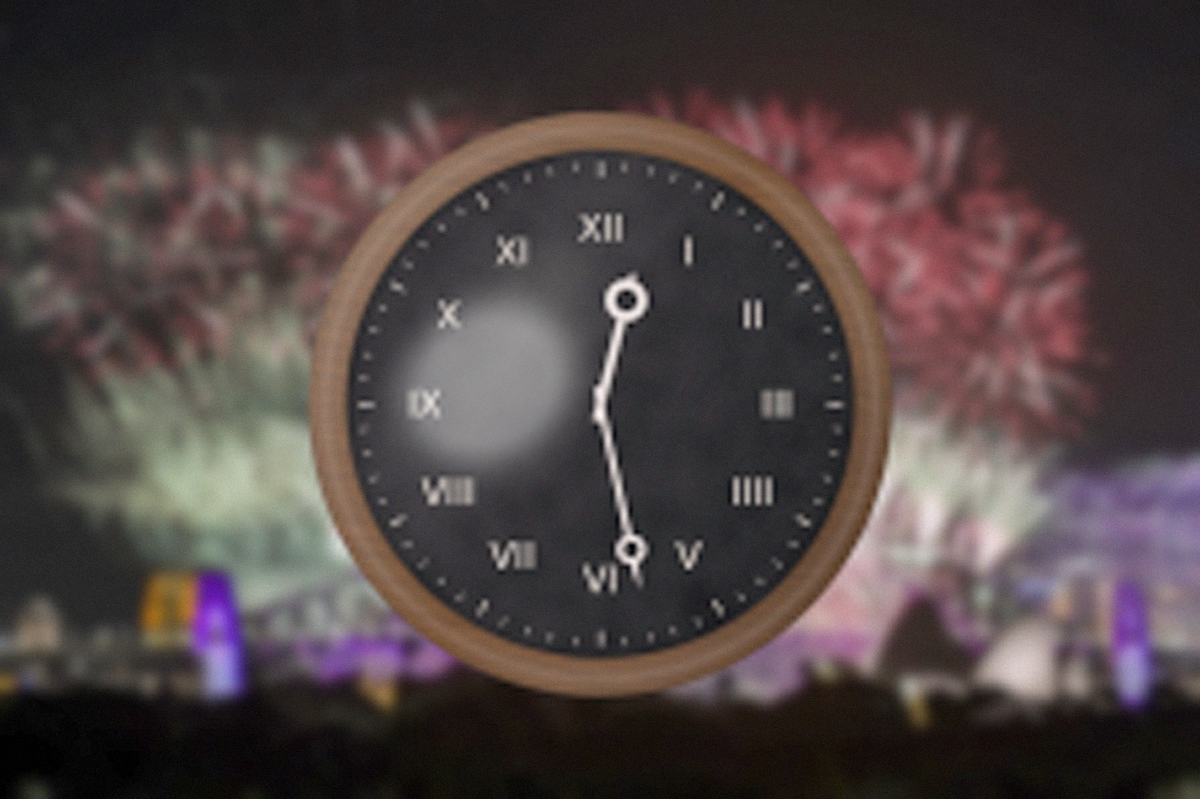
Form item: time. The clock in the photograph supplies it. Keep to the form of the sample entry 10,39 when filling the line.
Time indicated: 12,28
